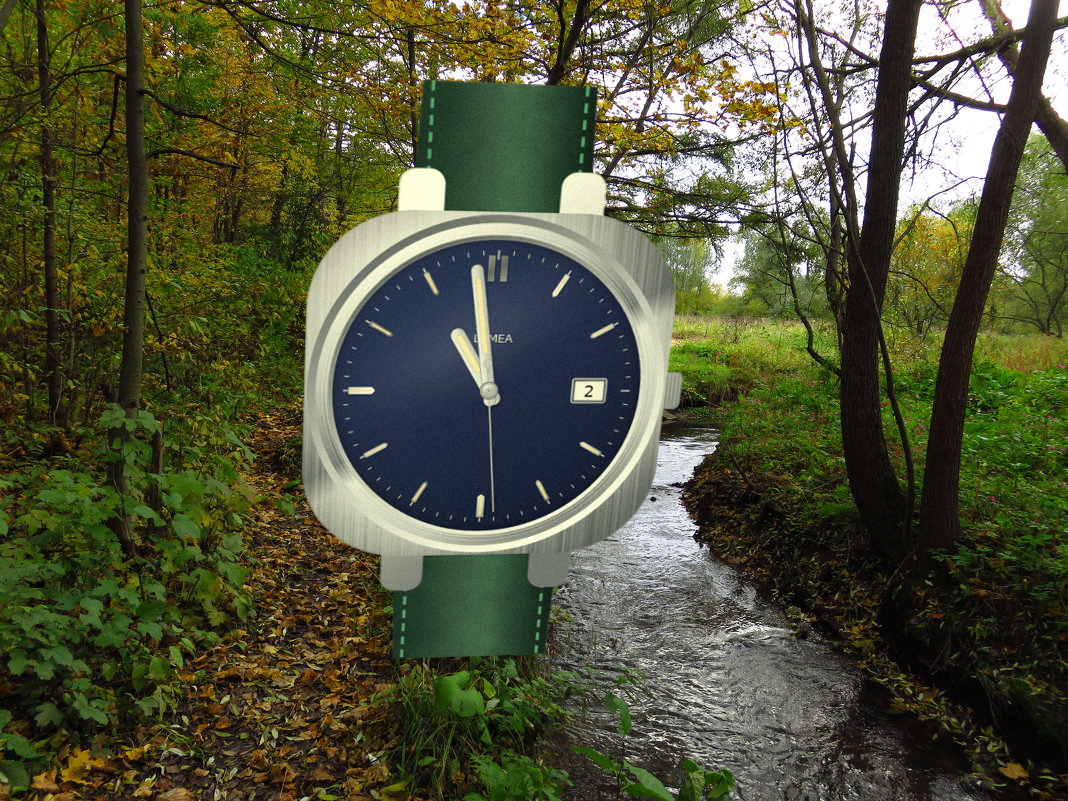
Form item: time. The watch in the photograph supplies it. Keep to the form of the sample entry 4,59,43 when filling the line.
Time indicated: 10,58,29
